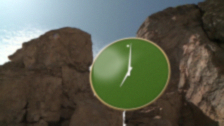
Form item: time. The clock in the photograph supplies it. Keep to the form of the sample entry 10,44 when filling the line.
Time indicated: 7,01
